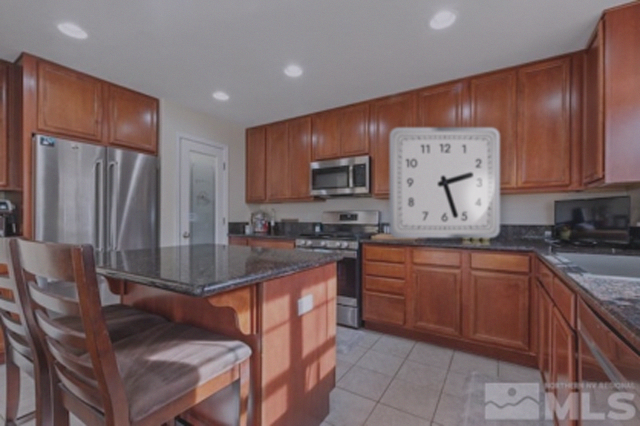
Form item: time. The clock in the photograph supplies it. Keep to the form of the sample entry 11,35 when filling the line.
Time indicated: 2,27
